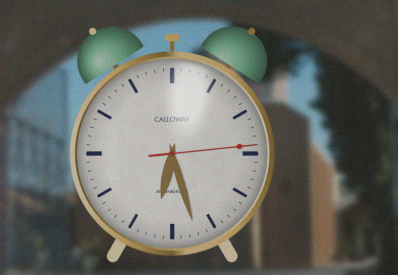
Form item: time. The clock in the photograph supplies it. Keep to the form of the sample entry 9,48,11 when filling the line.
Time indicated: 6,27,14
